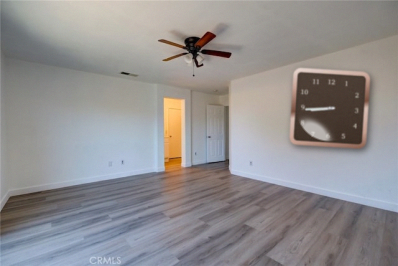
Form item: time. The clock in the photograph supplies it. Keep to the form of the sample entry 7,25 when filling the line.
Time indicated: 8,44
